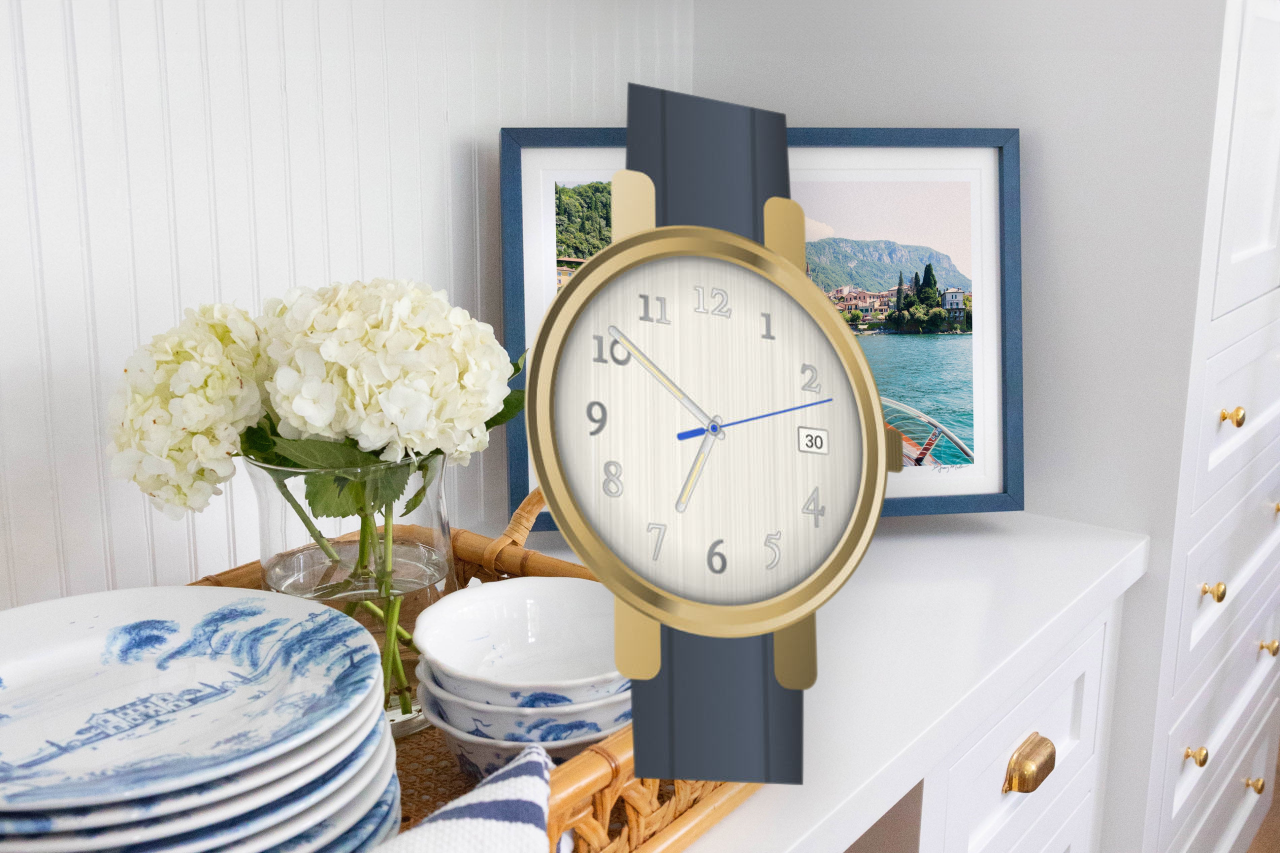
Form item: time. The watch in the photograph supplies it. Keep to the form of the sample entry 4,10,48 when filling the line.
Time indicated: 6,51,12
